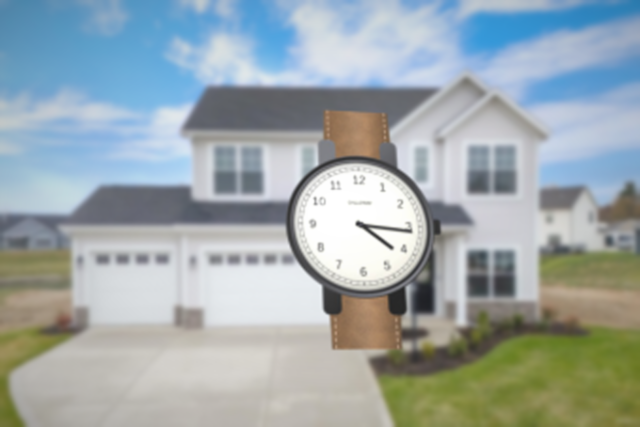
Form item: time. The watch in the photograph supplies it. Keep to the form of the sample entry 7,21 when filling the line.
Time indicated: 4,16
